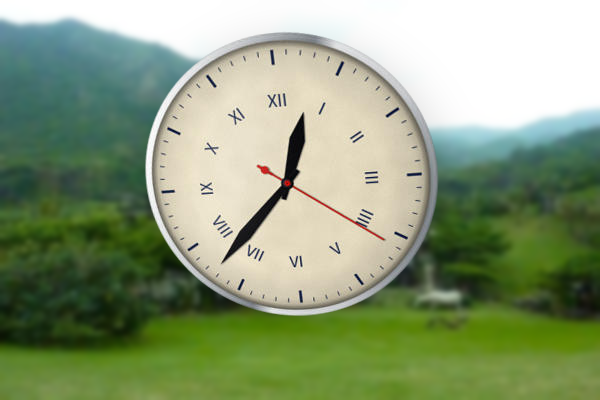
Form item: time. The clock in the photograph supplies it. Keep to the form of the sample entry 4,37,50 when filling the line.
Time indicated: 12,37,21
